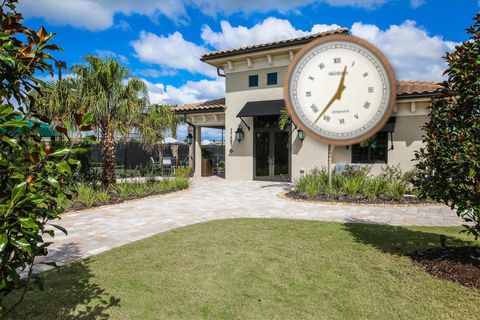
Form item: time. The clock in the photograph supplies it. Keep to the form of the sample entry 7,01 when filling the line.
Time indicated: 12,37
